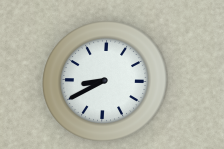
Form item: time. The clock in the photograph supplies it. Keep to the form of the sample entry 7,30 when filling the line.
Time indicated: 8,40
